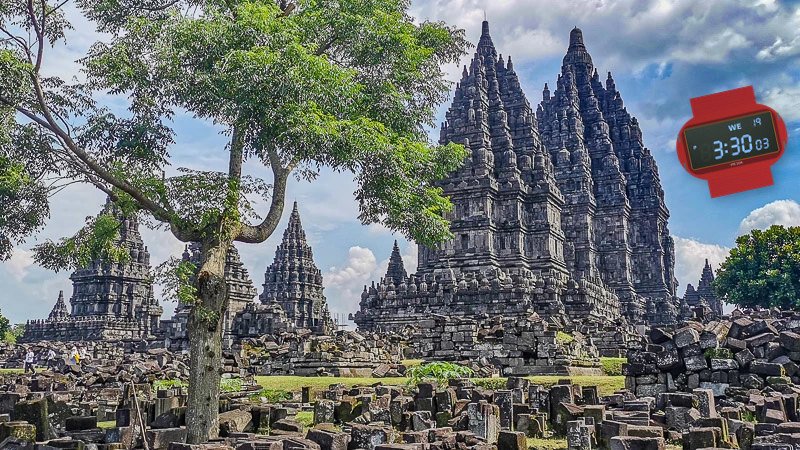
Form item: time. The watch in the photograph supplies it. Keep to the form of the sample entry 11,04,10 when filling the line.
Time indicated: 3,30,03
